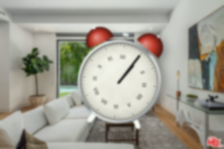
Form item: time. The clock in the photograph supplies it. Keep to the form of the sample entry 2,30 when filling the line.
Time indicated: 1,05
